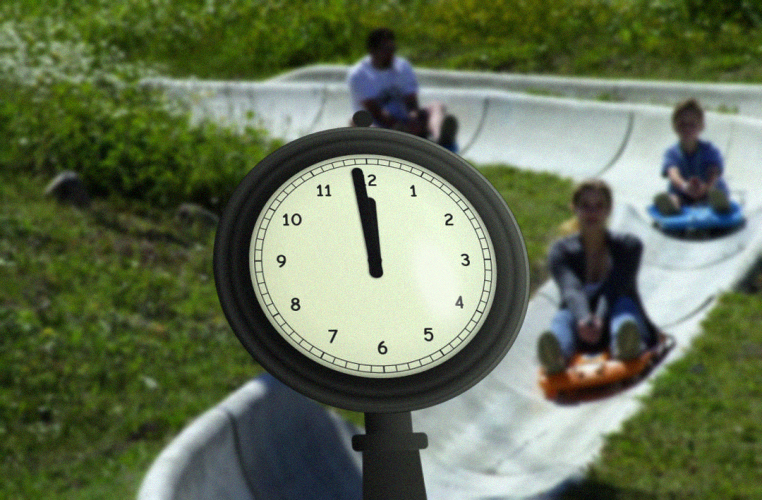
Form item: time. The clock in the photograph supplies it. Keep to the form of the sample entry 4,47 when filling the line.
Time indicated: 11,59
